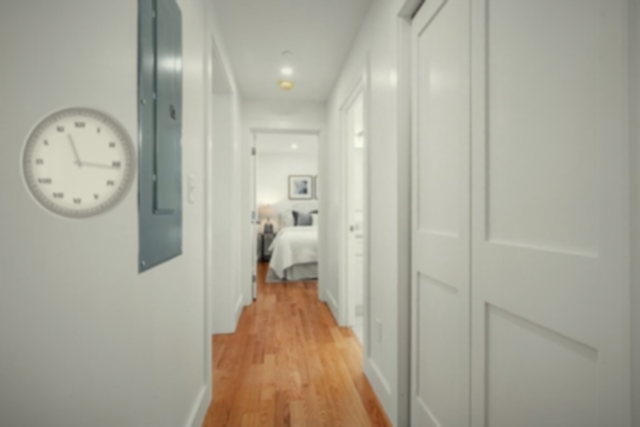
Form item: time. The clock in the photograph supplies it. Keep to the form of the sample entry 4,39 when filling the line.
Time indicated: 11,16
